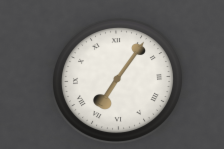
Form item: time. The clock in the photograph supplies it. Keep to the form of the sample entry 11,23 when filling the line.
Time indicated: 7,06
